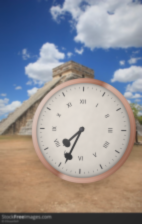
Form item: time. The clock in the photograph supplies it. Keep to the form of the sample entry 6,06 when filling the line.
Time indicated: 7,34
